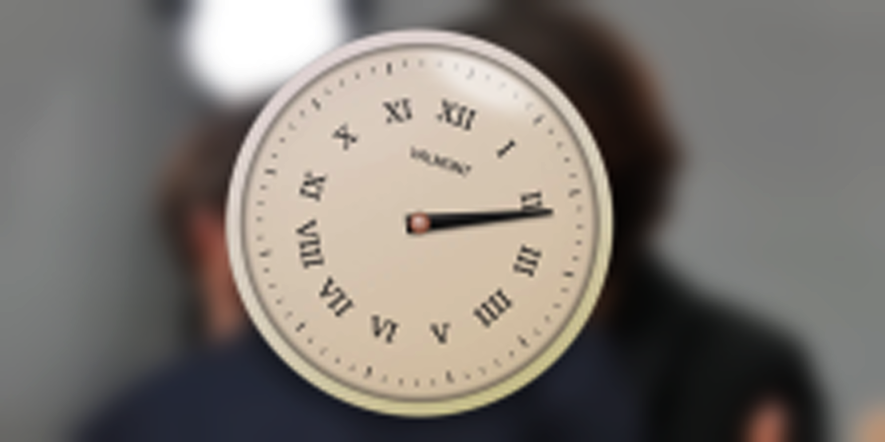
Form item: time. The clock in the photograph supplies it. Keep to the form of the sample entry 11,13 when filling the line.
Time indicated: 2,11
